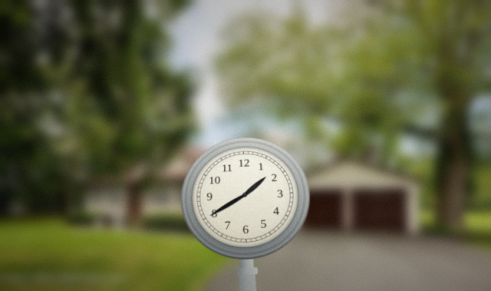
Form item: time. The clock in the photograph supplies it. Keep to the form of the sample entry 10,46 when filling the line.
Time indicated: 1,40
